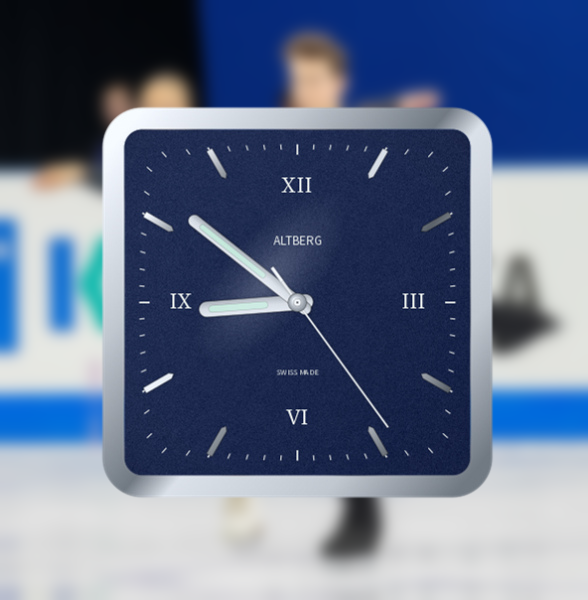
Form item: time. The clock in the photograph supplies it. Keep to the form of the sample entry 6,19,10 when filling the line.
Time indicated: 8,51,24
